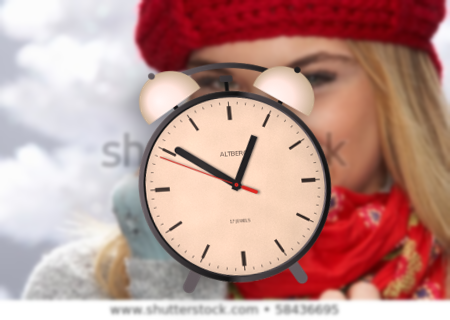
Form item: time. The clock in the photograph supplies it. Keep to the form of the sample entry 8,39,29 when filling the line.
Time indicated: 12,50,49
